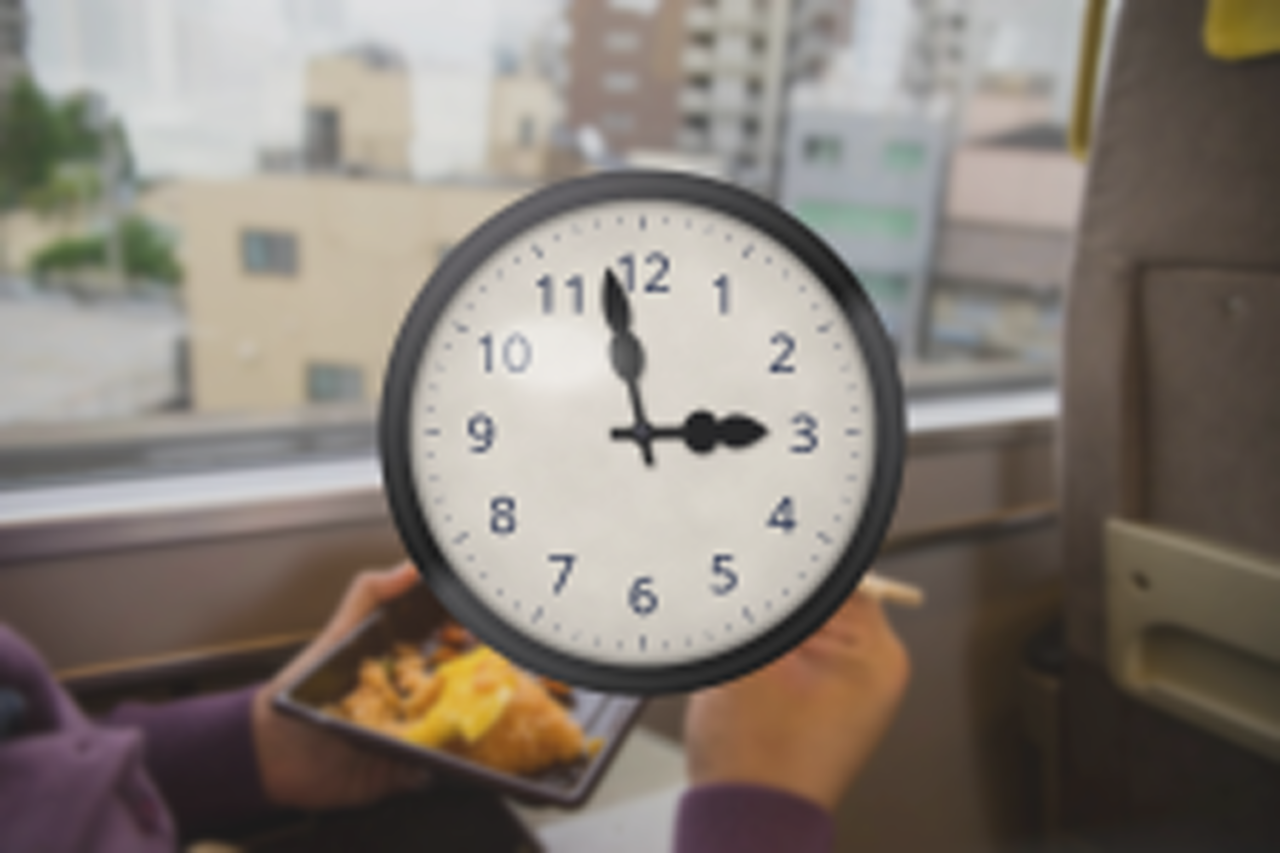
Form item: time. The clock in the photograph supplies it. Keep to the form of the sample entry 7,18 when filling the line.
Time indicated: 2,58
